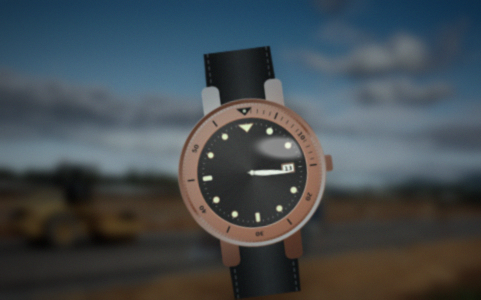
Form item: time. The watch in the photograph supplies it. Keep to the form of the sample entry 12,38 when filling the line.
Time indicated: 3,16
